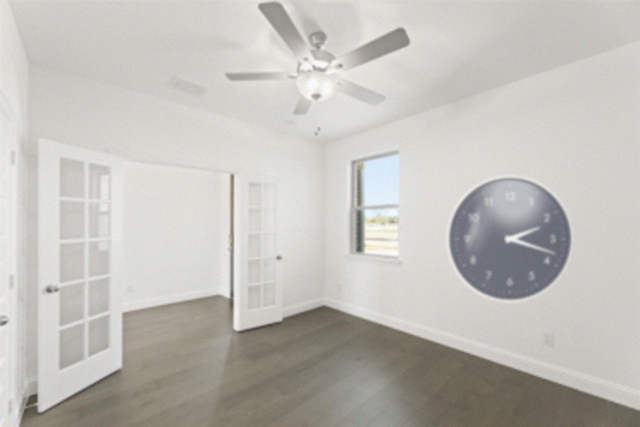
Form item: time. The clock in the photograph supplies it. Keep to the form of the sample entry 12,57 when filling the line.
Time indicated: 2,18
